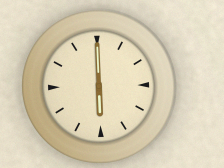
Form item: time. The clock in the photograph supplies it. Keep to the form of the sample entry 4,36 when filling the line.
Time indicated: 6,00
